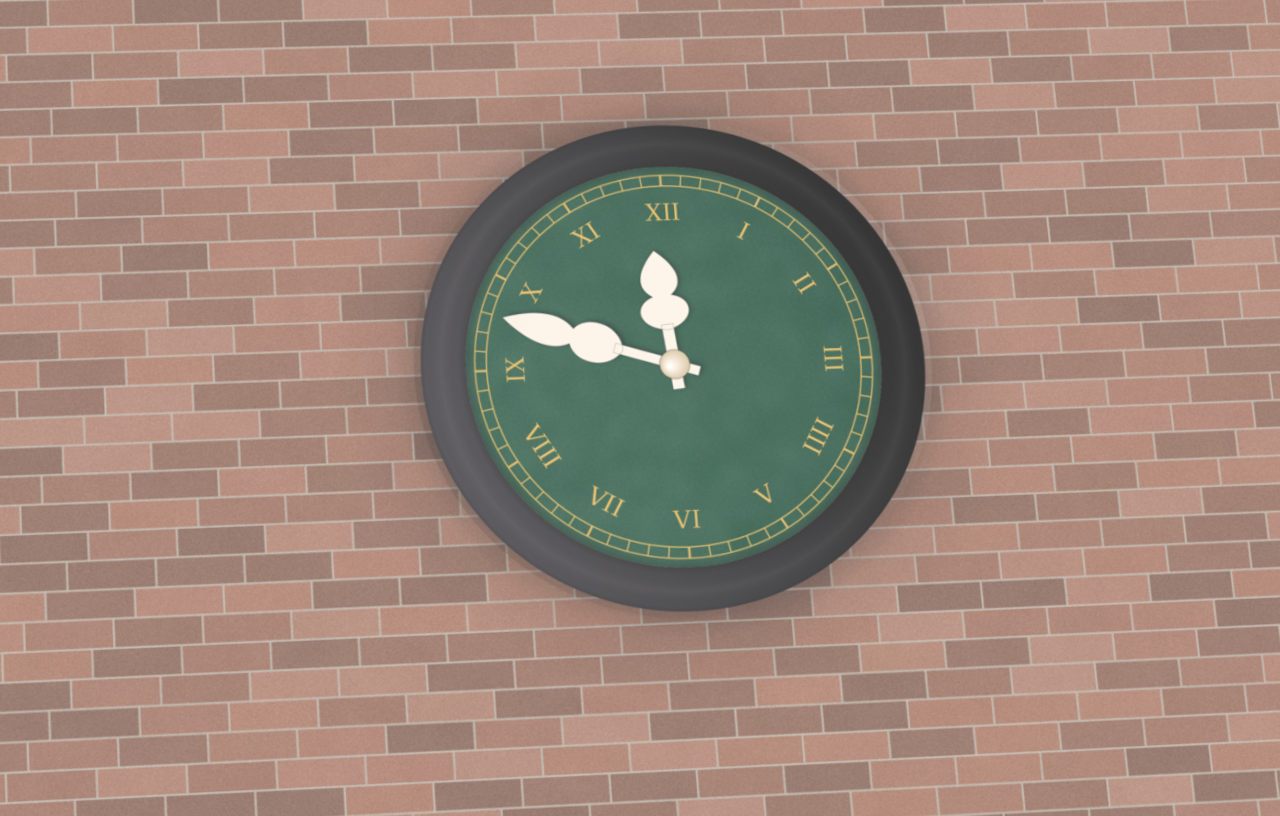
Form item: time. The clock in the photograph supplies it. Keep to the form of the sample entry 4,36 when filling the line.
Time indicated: 11,48
